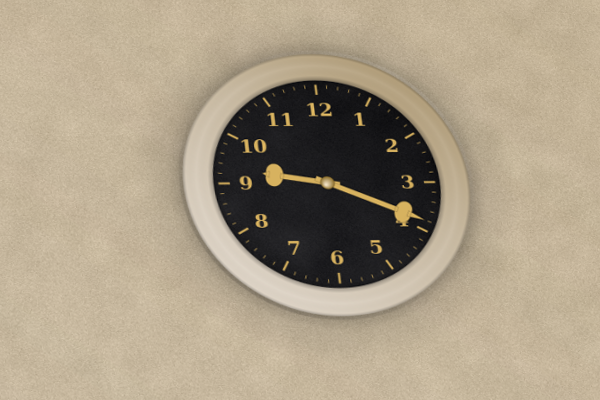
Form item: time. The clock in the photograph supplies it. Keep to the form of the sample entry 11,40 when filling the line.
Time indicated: 9,19
